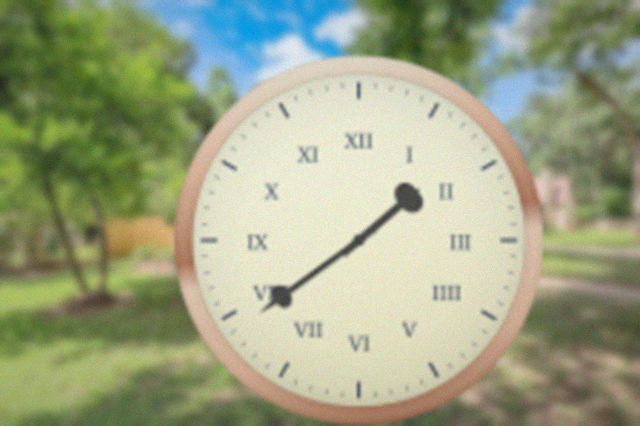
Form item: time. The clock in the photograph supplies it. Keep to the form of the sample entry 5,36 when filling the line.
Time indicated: 1,39
